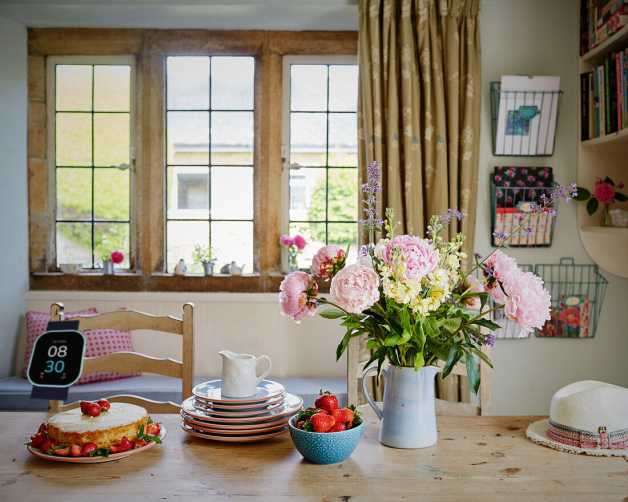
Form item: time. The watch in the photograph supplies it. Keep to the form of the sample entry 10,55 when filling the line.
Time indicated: 8,30
